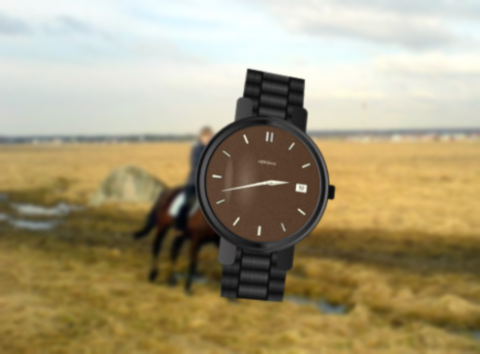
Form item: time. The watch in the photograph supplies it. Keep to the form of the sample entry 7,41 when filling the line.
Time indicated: 2,42
